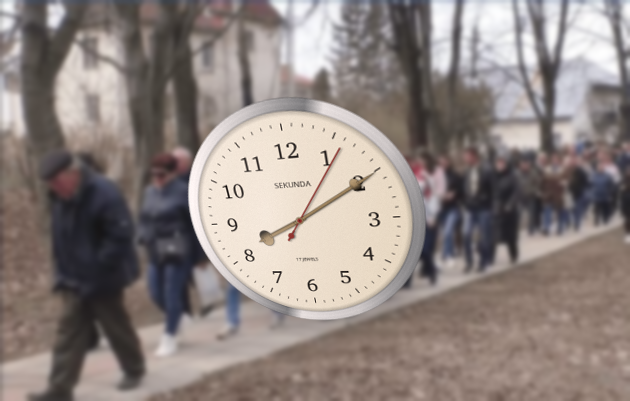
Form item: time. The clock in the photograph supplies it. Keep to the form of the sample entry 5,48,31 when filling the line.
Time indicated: 8,10,06
